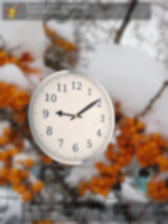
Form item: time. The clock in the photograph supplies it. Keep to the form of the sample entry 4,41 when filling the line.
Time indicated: 9,09
